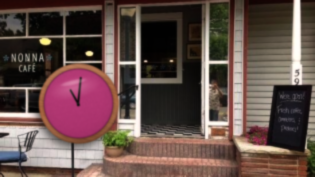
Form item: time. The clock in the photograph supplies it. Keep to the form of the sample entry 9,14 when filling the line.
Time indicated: 11,01
